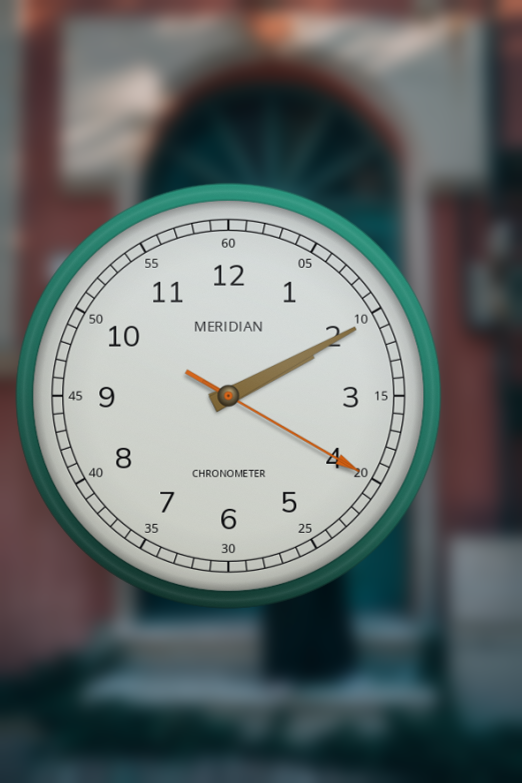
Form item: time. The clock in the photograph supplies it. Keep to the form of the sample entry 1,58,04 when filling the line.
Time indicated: 2,10,20
